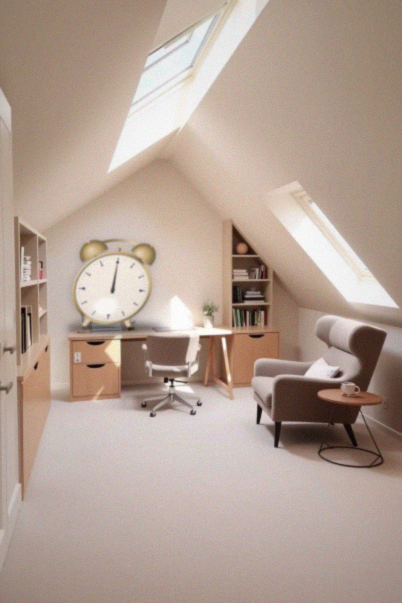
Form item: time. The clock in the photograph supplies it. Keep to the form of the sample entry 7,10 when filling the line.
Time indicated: 12,00
